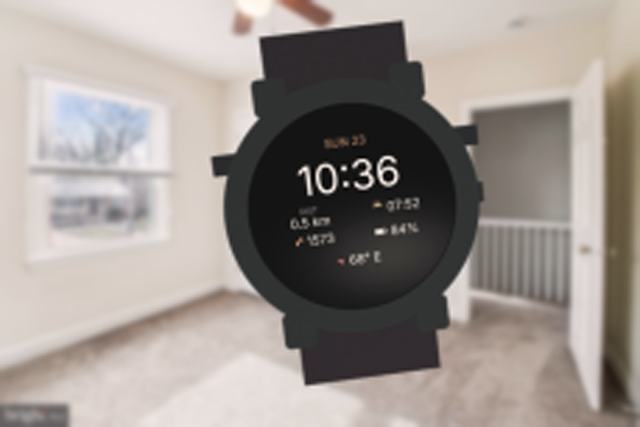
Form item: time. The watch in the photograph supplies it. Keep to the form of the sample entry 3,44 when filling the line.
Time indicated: 10,36
